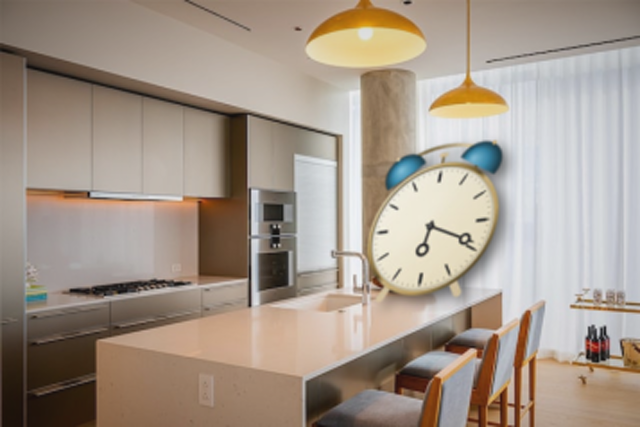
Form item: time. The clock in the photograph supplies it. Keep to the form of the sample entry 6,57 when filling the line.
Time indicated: 6,19
